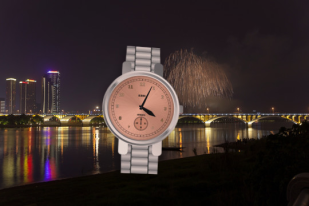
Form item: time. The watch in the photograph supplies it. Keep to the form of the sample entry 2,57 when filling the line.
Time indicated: 4,04
